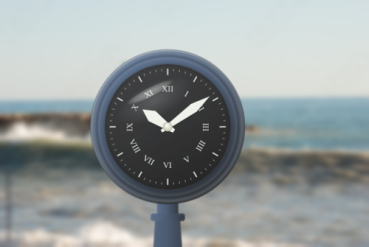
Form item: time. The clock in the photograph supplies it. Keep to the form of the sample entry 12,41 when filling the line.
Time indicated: 10,09
